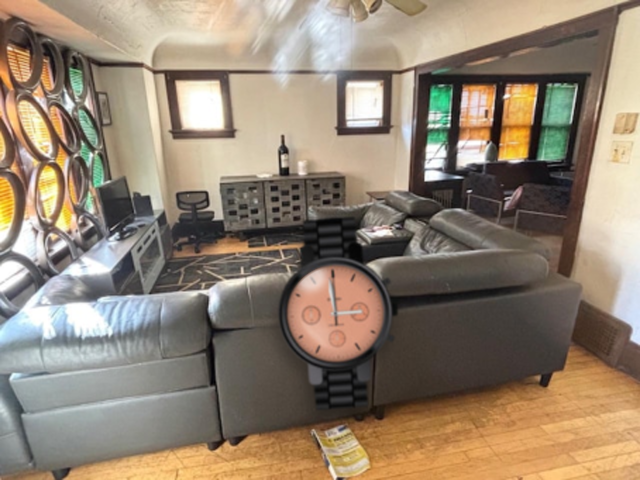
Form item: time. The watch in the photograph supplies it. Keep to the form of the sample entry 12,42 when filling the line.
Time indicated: 2,59
